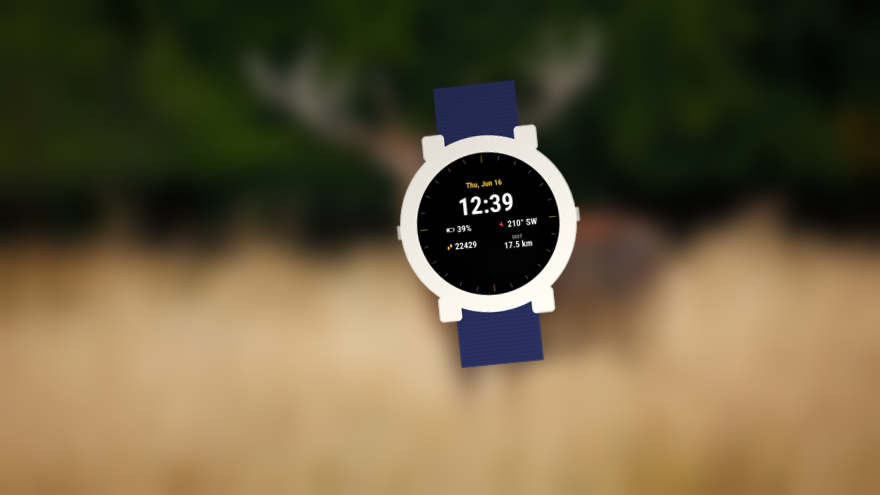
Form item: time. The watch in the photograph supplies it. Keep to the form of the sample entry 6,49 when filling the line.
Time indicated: 12,39
